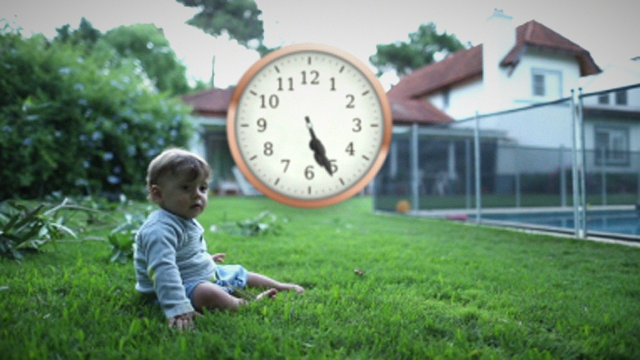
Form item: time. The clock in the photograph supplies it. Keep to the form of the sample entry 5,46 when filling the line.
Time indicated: 5,26
